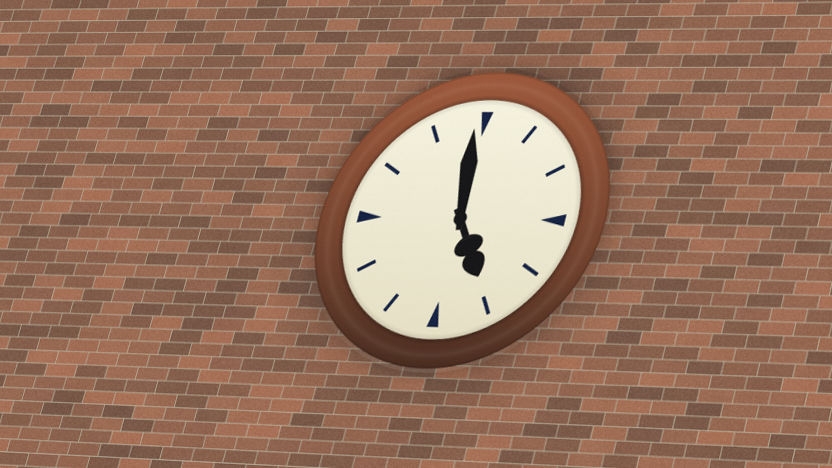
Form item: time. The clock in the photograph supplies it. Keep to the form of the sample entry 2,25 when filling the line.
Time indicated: 4,59
